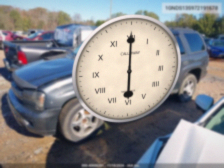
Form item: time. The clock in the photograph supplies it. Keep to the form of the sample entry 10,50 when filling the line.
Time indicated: 6,00
